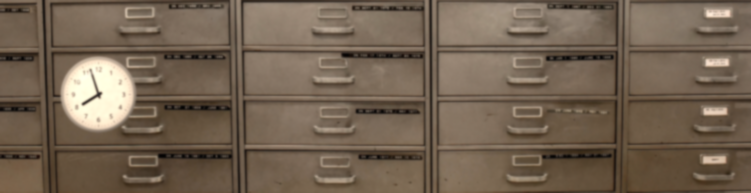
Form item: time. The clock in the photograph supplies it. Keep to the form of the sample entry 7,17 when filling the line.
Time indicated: 7,57
